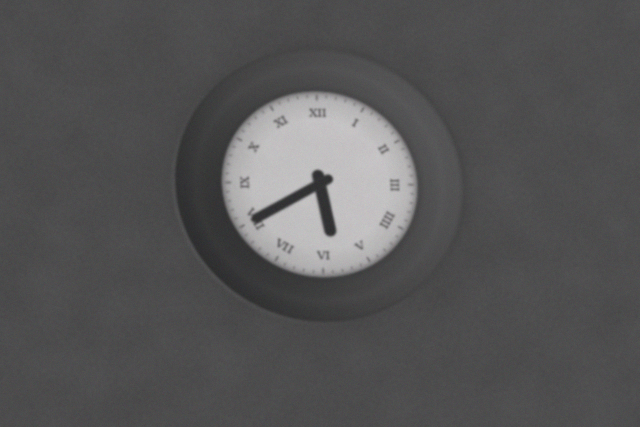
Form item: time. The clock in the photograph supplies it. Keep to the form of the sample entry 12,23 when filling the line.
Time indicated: 5,40
